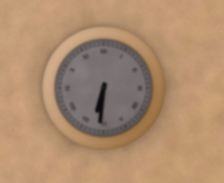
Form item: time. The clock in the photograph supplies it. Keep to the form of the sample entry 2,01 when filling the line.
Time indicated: 6,31
